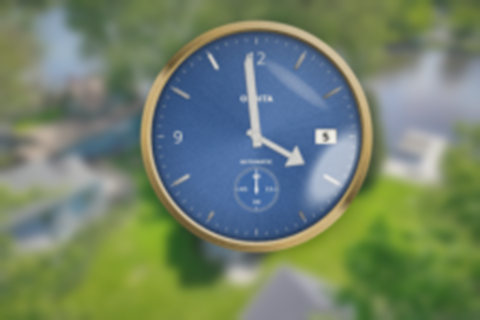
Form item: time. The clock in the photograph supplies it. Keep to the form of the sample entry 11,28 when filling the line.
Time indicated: 3,59
